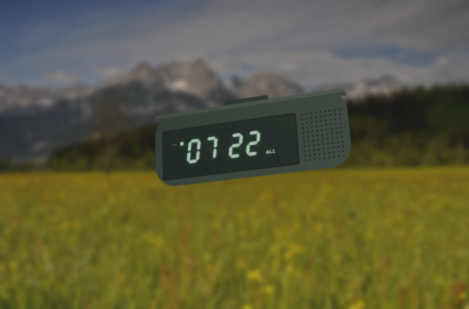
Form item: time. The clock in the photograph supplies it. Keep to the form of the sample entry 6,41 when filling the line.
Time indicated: 7,22
